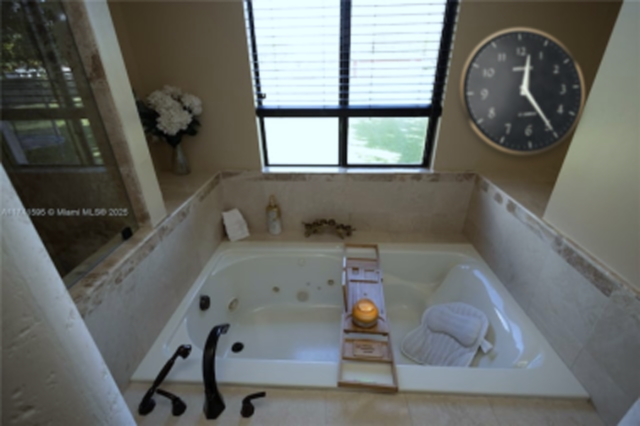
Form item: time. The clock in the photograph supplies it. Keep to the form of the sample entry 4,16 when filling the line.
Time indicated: 12,25
